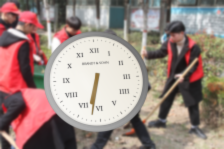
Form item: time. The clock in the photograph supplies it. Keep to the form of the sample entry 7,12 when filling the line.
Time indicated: 6,32
